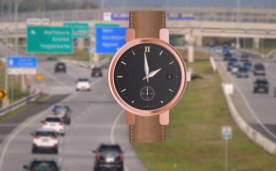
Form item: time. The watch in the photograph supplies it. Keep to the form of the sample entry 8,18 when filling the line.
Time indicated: 1,59
